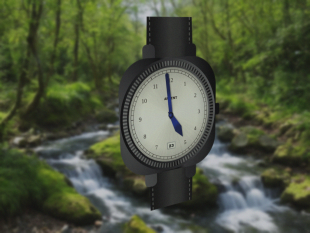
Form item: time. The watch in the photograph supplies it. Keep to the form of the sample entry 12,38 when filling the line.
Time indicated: 4,59
